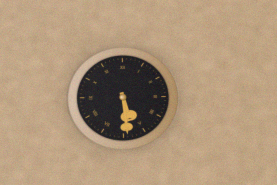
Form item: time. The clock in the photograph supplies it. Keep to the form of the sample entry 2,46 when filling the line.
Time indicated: 5,29
